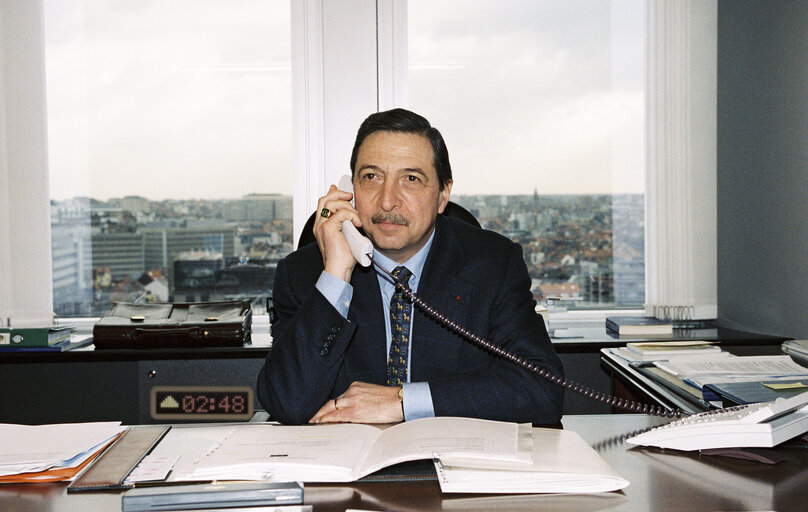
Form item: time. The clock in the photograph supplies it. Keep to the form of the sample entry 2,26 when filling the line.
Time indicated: 2,48
